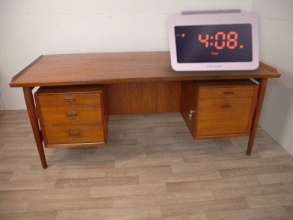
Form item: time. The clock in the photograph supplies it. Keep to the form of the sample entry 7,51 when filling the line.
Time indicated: 4,08
